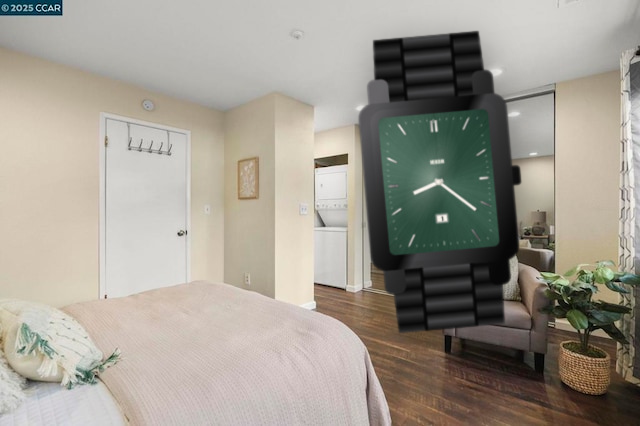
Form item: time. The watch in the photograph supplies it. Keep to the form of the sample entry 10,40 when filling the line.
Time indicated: 8,22
